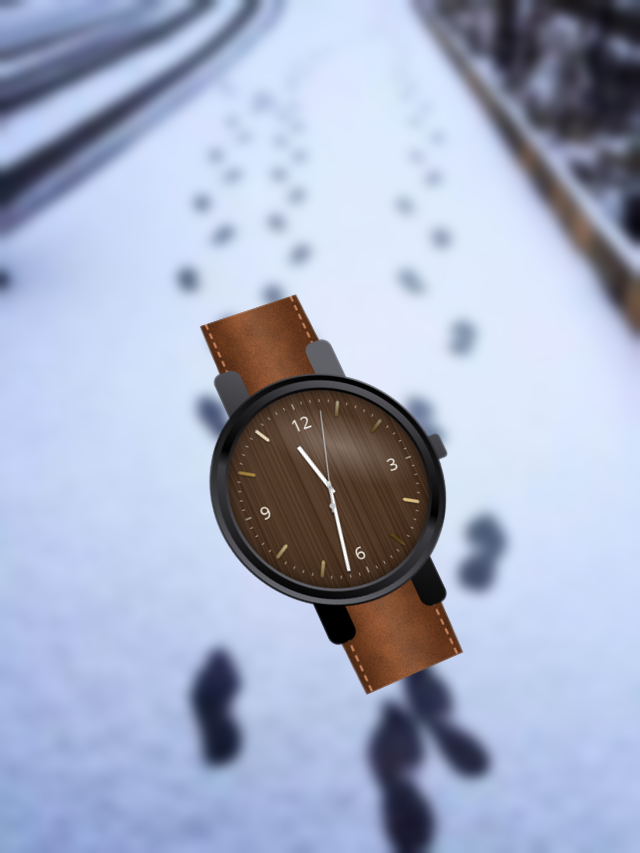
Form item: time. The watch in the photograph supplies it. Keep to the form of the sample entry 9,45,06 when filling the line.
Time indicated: 11,32,03
